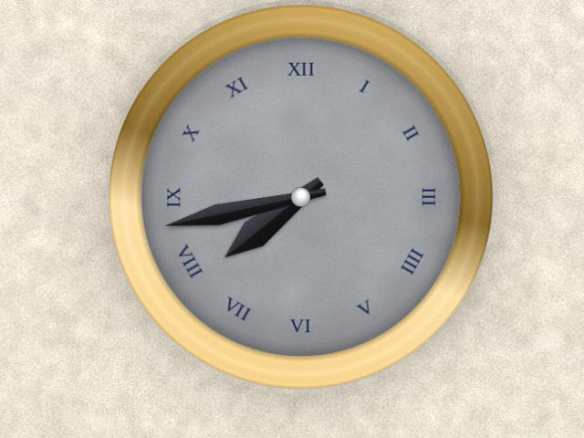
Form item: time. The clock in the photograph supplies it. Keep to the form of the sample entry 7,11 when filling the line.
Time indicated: 7,43
